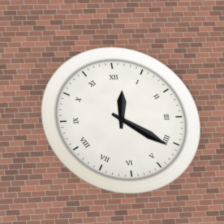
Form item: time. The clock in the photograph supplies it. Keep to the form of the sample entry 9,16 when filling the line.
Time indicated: 12,21
